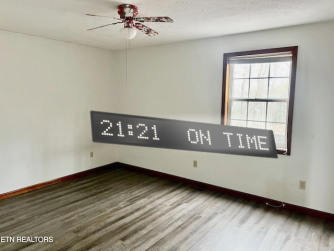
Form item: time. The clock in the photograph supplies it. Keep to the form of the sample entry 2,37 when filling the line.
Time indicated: 21,21
